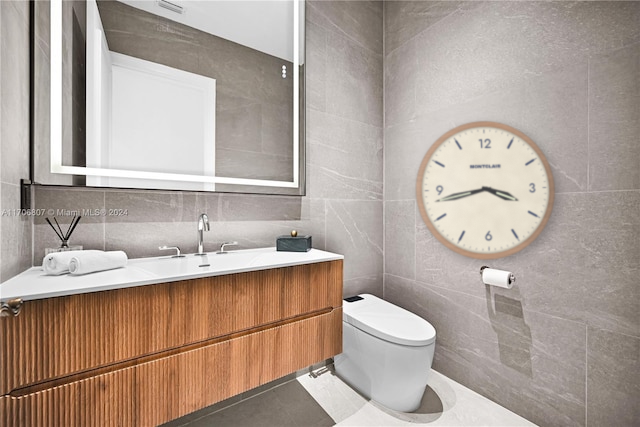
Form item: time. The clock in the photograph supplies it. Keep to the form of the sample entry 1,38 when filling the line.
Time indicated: 3,43
